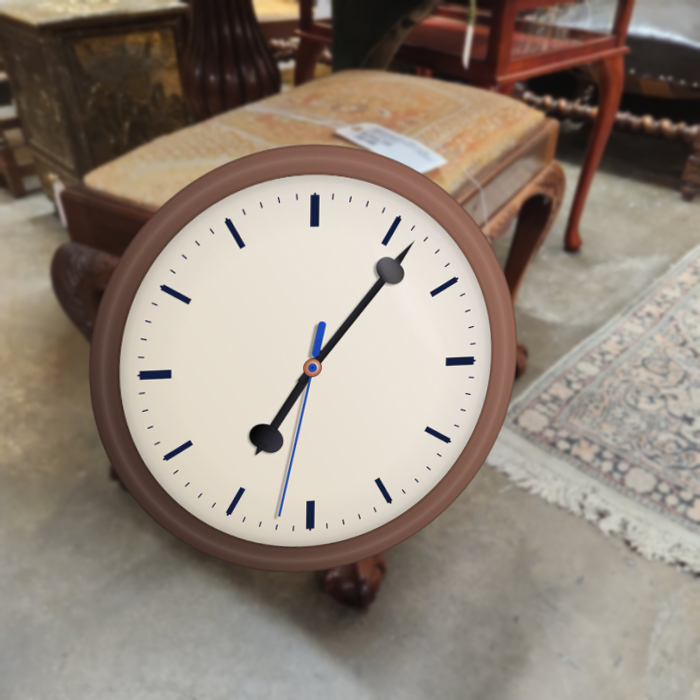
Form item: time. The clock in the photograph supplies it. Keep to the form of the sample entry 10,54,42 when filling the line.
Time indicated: 7,06,32
